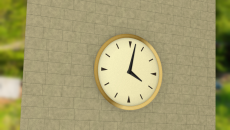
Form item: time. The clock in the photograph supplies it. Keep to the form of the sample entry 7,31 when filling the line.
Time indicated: 4,02
